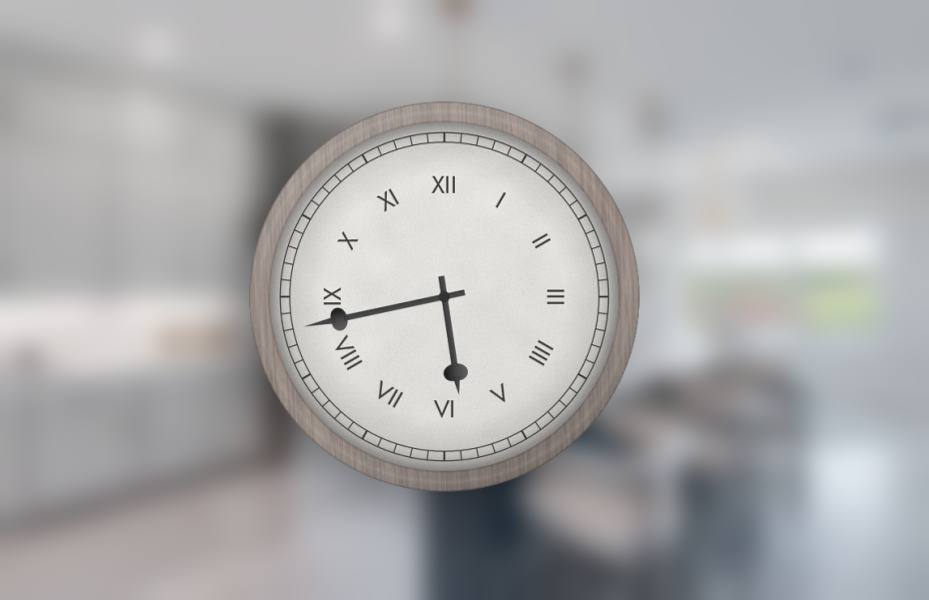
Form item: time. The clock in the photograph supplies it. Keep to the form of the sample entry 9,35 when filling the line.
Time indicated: 5,43
